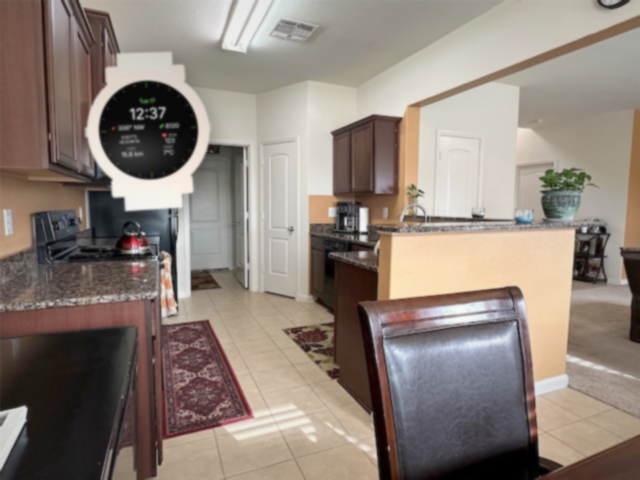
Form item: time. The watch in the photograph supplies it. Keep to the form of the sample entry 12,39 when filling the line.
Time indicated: 12,37
